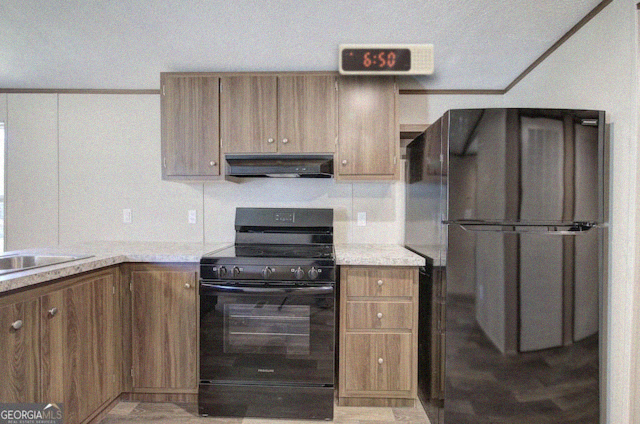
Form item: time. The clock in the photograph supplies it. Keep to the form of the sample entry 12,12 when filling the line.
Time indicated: 6,50
